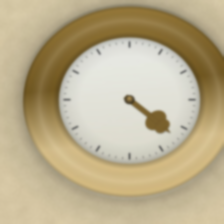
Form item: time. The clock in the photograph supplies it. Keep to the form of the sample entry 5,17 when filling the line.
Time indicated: 4,22
